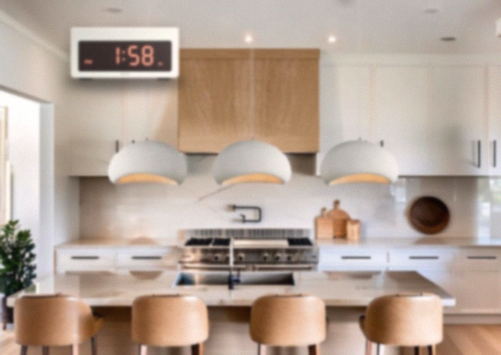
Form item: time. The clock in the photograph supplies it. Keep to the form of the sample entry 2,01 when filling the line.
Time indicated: 1,58
